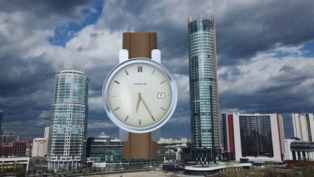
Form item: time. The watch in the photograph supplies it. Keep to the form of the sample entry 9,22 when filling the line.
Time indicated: 6,25
